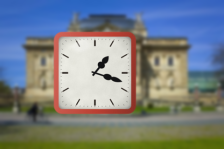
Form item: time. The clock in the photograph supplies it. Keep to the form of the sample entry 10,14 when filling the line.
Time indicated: 1,18
